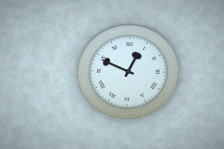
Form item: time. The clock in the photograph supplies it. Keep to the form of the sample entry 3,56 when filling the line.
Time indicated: 12,49
